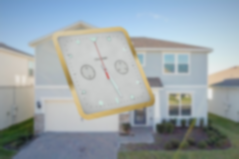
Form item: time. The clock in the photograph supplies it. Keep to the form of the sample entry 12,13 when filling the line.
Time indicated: 5,28
